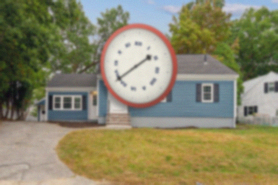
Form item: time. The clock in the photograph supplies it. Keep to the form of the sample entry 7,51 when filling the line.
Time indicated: 1,38
